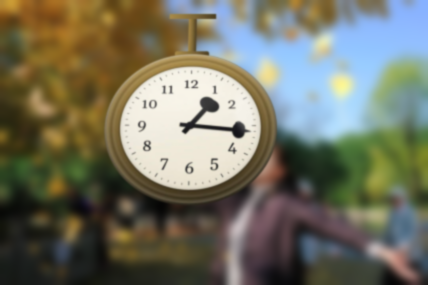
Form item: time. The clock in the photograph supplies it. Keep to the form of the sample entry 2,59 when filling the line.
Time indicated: 1,16
